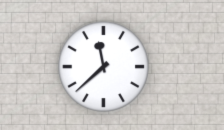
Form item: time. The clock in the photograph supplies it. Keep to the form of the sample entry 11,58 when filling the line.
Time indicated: 11,38
